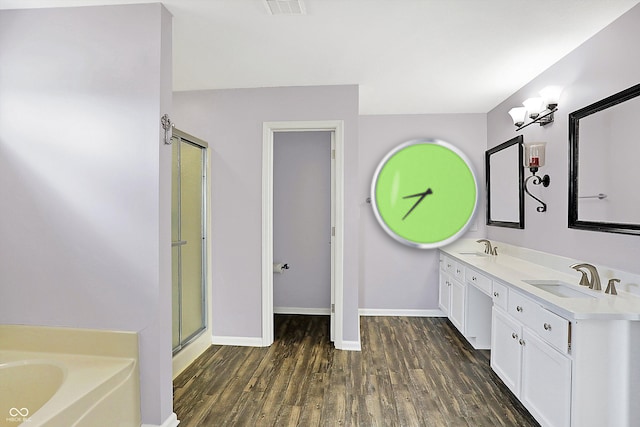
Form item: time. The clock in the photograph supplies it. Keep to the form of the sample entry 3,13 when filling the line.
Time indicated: 8,37
